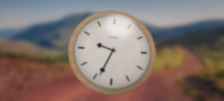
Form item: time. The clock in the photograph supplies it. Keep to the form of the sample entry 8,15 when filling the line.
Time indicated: 9,34
